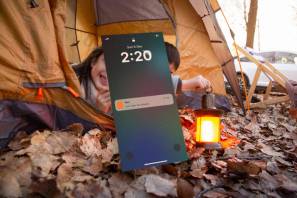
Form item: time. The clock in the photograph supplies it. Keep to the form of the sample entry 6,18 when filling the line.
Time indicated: 2,20
